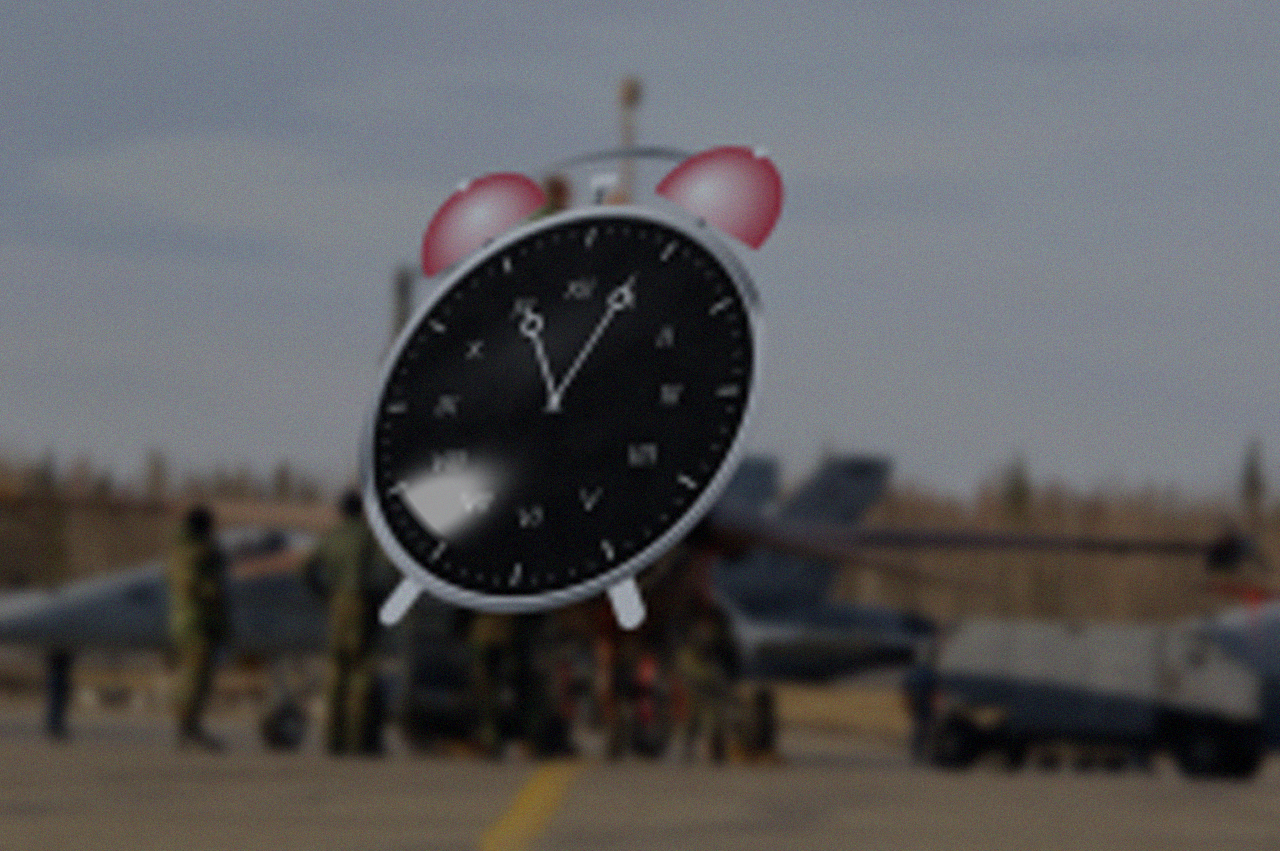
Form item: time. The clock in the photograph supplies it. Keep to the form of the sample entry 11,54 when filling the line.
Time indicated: 11,04
